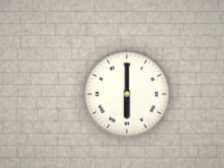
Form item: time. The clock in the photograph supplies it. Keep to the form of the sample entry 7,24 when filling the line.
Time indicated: 6,00
